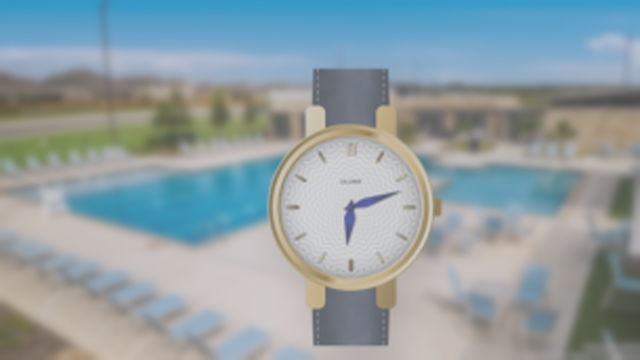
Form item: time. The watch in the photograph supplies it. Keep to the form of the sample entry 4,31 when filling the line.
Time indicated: 6,12
